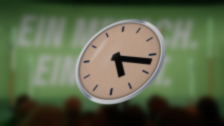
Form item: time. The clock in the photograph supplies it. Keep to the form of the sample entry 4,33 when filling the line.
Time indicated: 5,17
